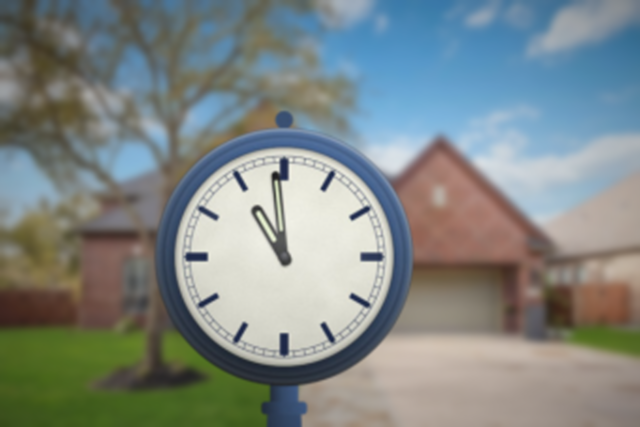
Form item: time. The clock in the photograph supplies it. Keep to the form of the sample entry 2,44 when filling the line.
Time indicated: 10,59
